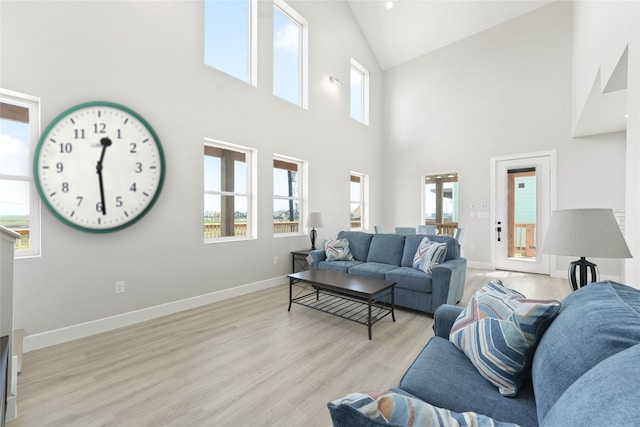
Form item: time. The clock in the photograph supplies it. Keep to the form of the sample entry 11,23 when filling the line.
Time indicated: 12,29
